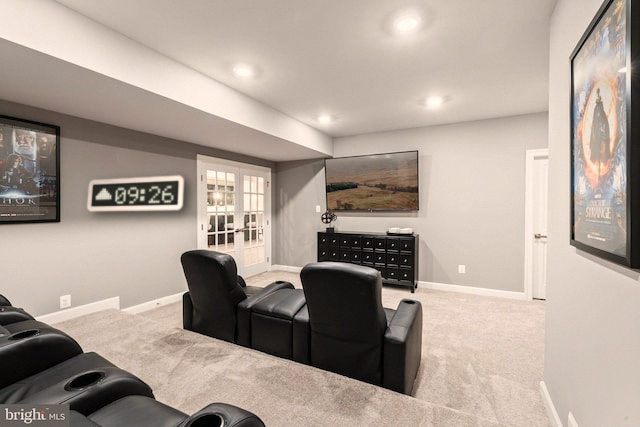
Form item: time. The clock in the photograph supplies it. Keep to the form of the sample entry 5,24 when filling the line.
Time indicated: 9,26
